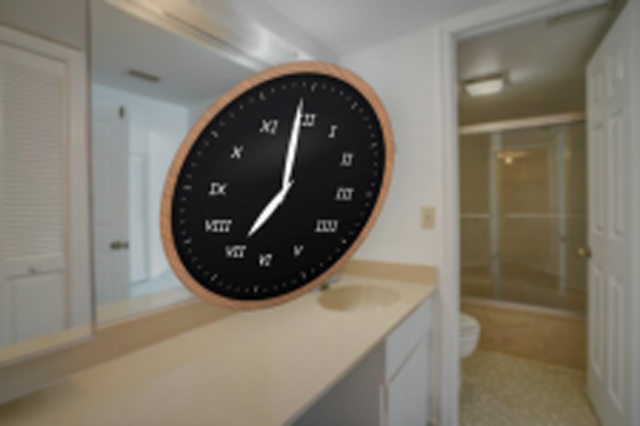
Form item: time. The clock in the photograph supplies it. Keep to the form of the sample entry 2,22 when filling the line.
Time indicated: 6,59
